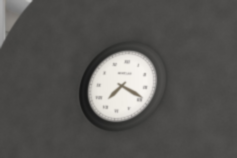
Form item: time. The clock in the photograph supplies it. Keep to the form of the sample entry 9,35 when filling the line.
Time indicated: 7,19
